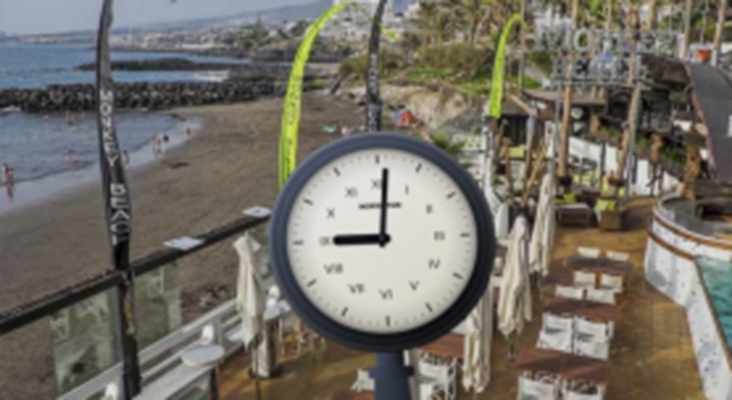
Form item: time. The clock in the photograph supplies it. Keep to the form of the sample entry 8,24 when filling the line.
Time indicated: 9,01
